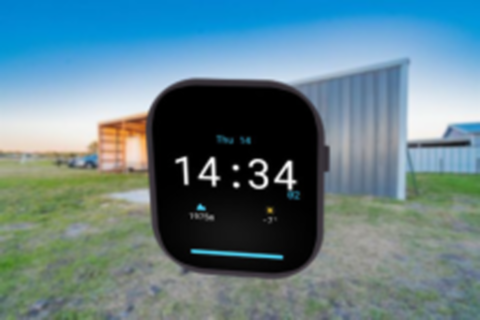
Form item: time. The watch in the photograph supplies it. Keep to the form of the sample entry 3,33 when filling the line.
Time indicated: 14,34
